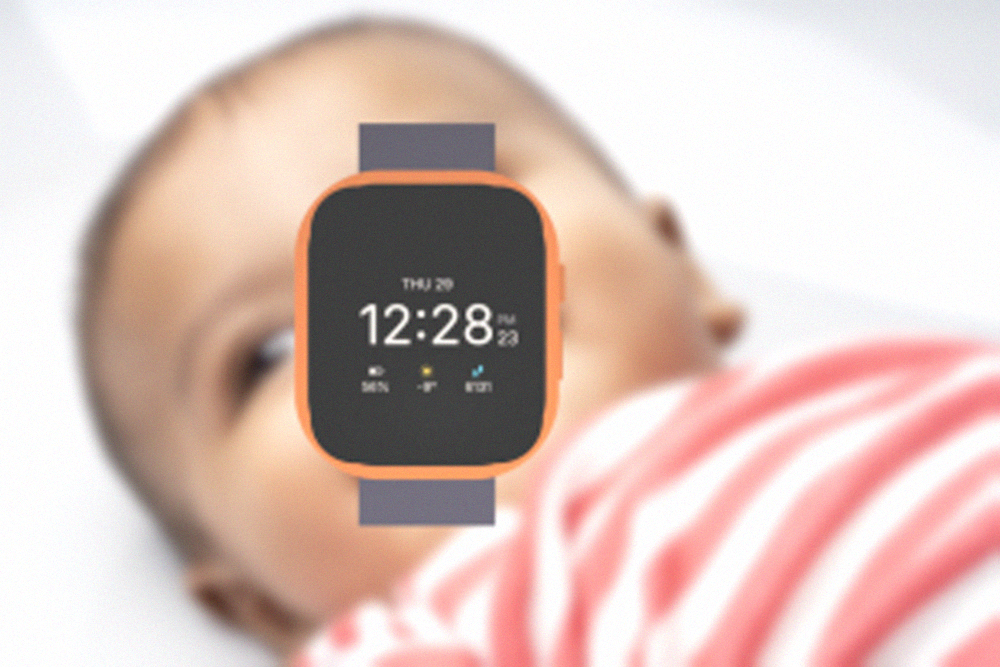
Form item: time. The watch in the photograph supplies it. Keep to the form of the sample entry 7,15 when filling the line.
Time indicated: 12,28
